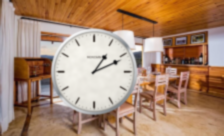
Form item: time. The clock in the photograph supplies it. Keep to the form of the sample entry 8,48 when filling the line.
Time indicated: 1,11
